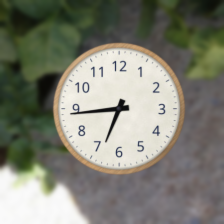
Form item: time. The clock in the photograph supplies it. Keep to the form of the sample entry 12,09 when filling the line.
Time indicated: 6,44
